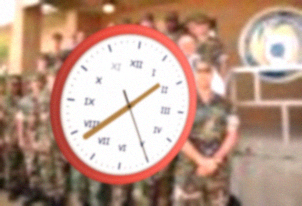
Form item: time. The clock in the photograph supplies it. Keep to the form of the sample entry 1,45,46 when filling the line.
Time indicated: 1,38,25
